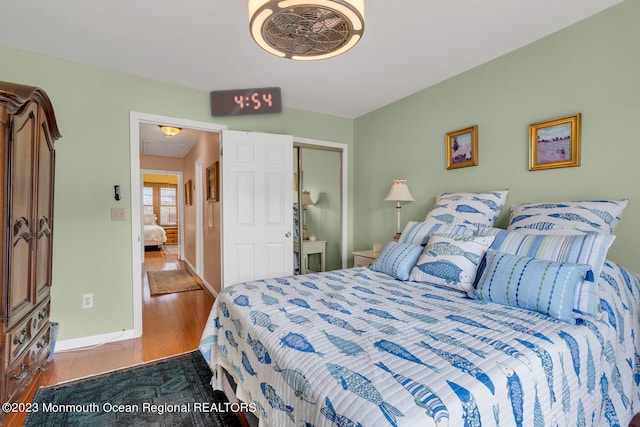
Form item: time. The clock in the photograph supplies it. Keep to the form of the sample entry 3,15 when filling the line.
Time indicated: 4,54
